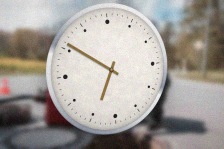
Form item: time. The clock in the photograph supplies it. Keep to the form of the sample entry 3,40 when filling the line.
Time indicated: 6,51
